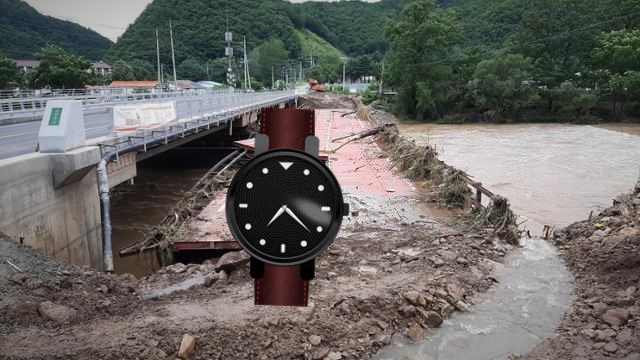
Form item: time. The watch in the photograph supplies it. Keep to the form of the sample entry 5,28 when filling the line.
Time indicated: 7,22
